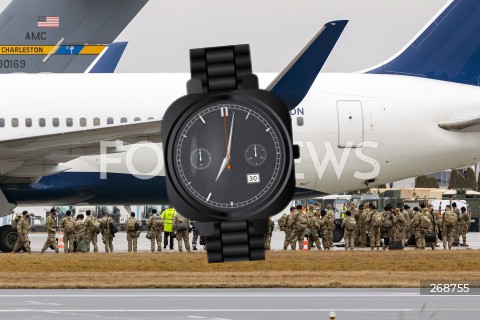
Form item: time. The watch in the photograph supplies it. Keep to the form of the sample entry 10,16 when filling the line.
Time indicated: 7,02
